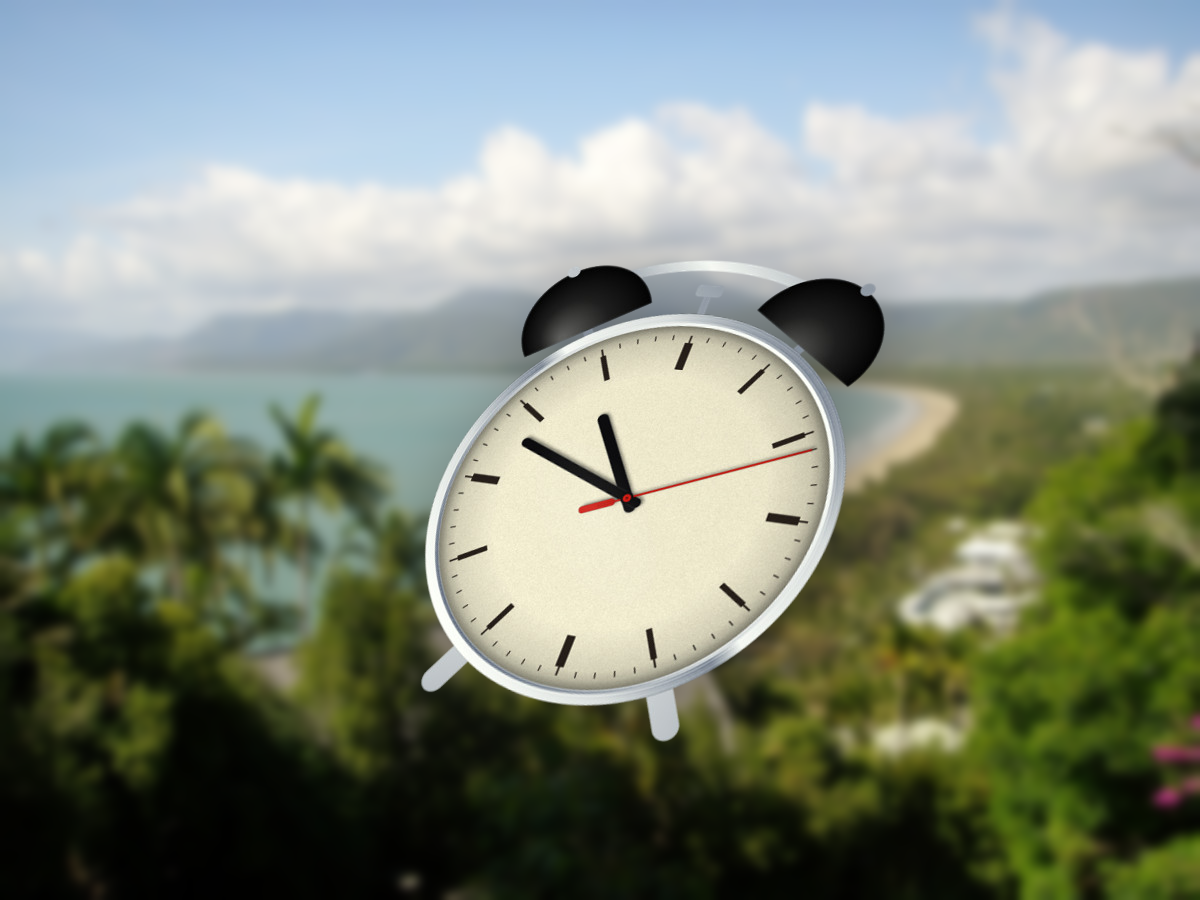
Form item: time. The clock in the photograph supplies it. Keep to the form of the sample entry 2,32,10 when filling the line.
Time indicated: 10,48,11
